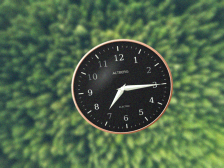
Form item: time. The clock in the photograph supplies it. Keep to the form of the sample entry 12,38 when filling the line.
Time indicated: 7,15
